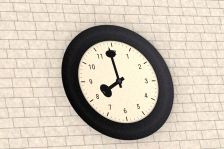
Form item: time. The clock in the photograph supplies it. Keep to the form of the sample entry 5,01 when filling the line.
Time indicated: 7,59
